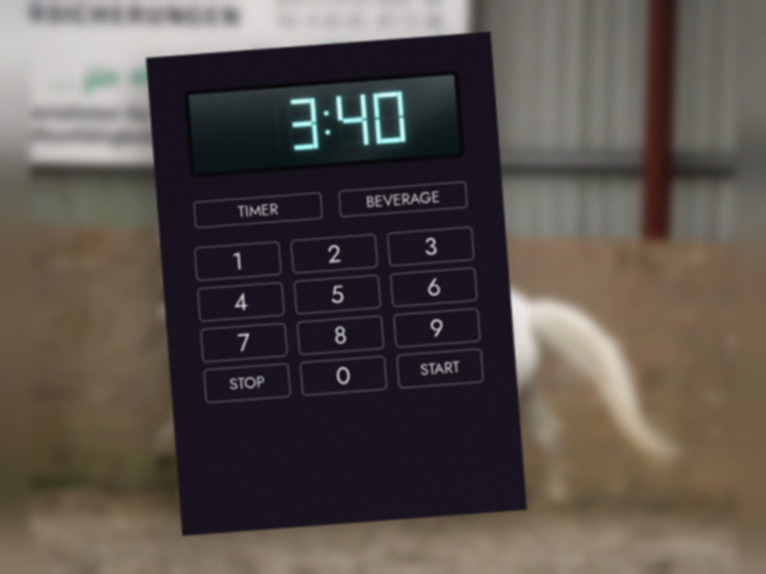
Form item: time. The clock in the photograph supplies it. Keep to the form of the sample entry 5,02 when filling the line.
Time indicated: 3,40
